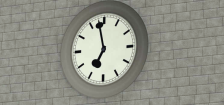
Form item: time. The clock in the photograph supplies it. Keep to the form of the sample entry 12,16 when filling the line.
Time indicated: 6,58
